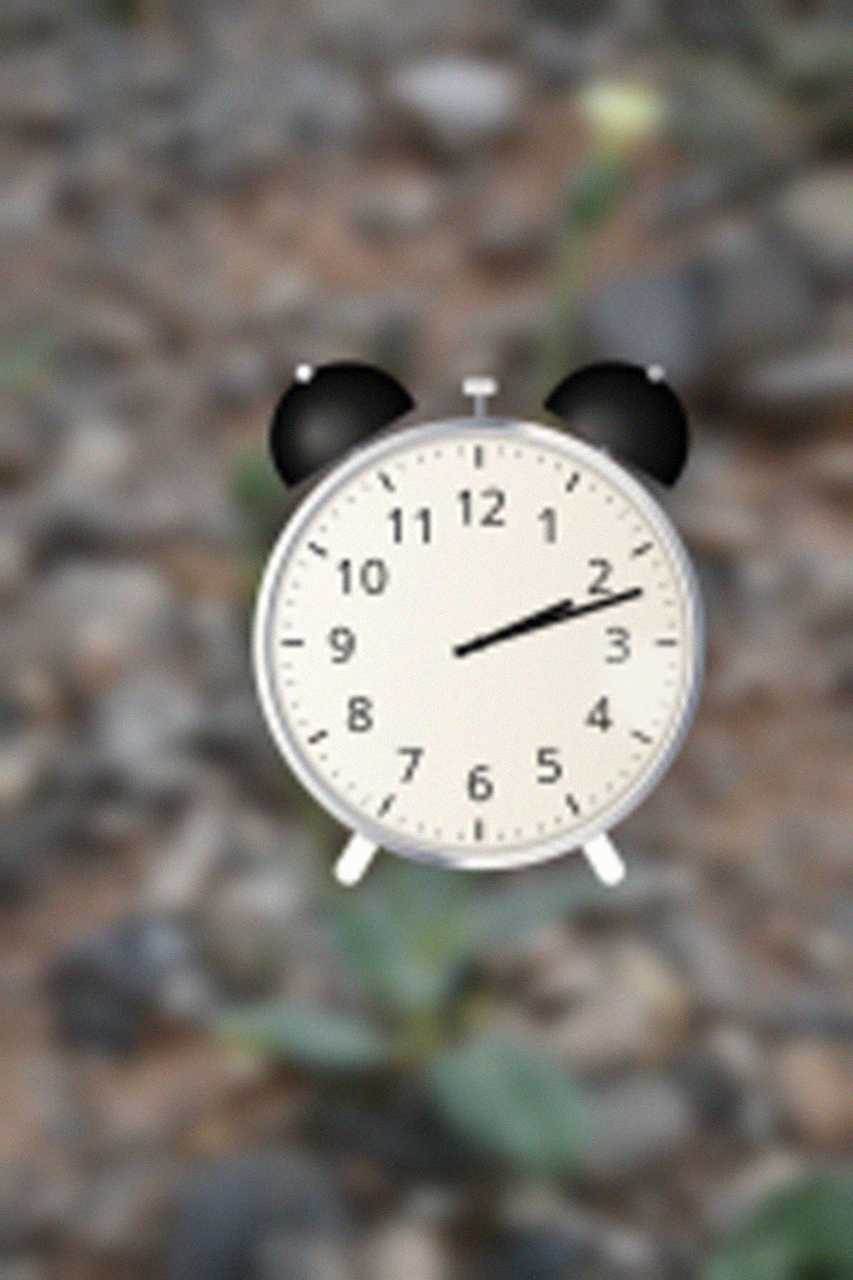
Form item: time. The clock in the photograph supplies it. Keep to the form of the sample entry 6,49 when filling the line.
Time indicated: 2,12
